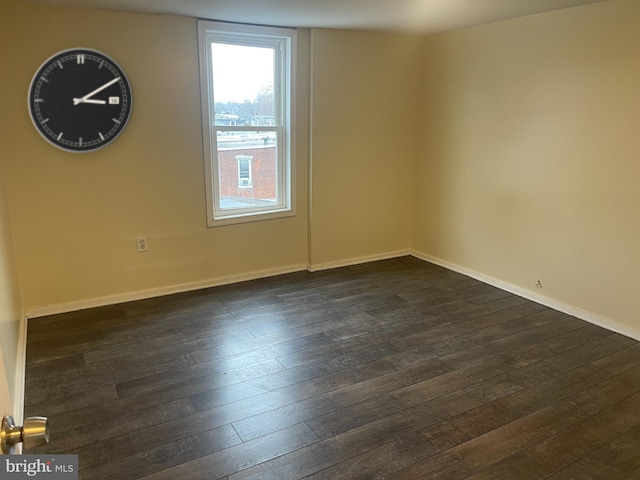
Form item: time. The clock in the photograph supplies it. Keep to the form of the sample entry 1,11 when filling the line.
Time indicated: 3,10
